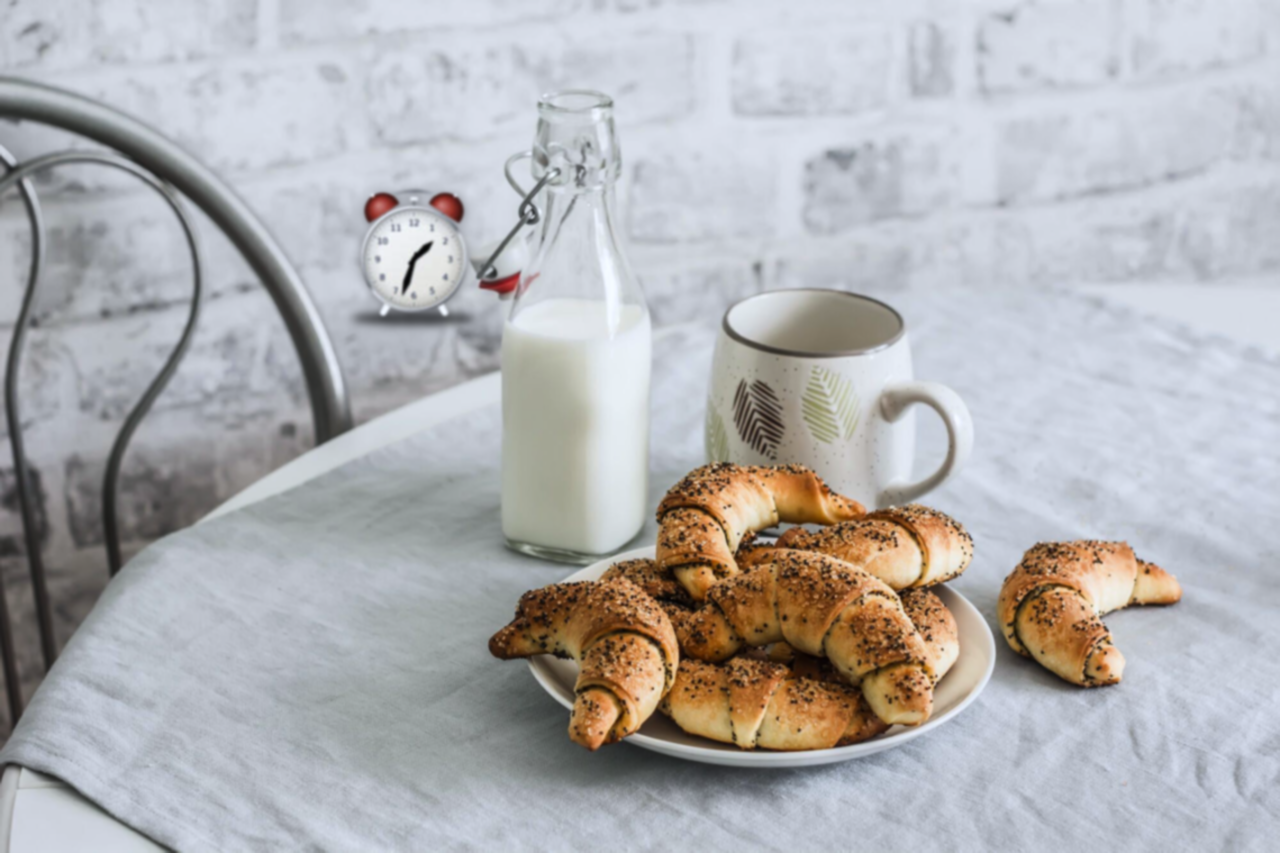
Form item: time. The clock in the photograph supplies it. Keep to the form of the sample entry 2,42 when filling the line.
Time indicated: 1,33
